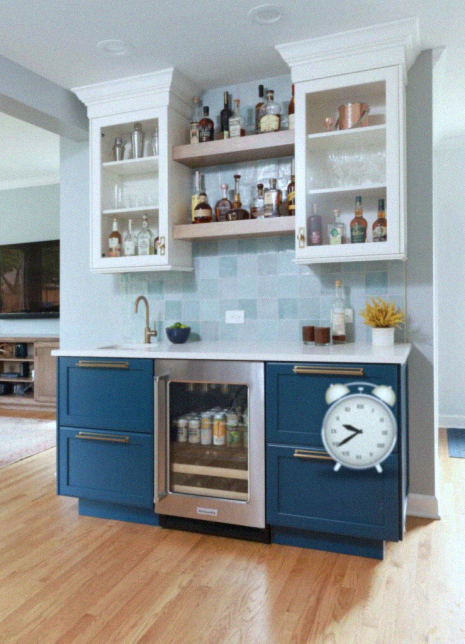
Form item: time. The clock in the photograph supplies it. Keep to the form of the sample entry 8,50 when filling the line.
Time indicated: 9,39
